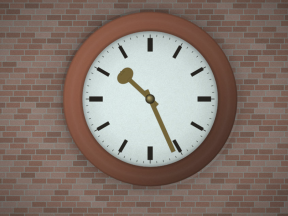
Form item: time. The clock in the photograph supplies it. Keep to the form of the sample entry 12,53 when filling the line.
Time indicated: 10,26
